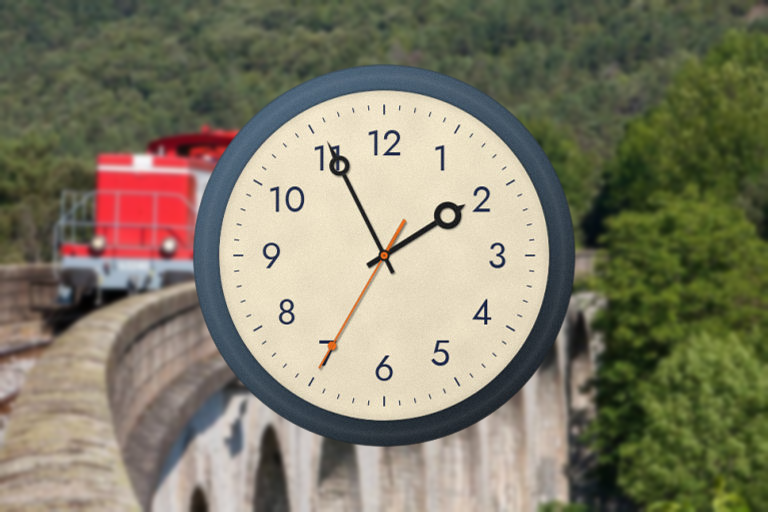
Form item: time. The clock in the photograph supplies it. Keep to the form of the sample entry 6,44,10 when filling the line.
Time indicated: 1,55,35
